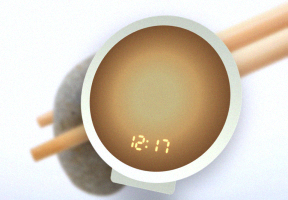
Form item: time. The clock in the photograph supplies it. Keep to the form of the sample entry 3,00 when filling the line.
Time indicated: 12,17
